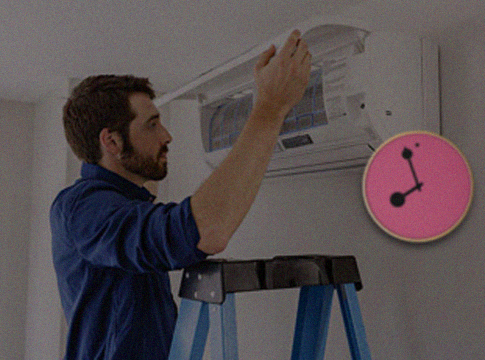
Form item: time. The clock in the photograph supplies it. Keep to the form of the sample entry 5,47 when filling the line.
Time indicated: 7,57
